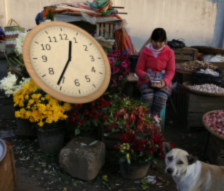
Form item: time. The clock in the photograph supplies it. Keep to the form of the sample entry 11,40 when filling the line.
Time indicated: 12,36
